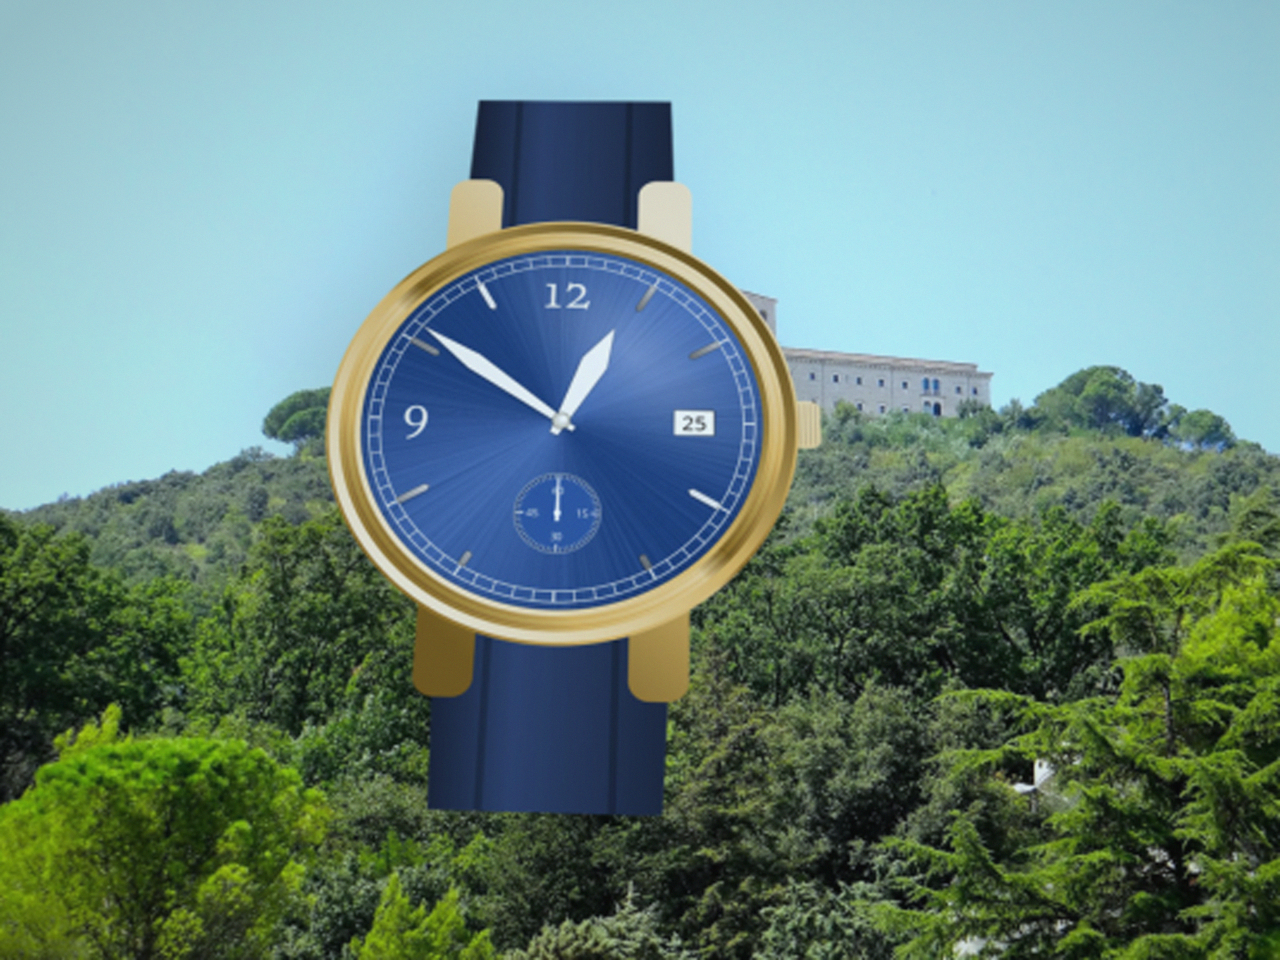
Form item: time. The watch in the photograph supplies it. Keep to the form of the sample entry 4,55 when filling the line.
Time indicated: 12,51
